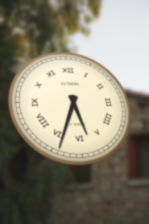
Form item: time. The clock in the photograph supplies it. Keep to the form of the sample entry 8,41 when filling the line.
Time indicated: 5,34
